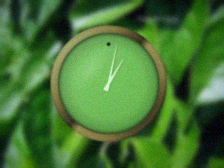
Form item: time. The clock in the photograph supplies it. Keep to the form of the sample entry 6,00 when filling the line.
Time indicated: 1,02
